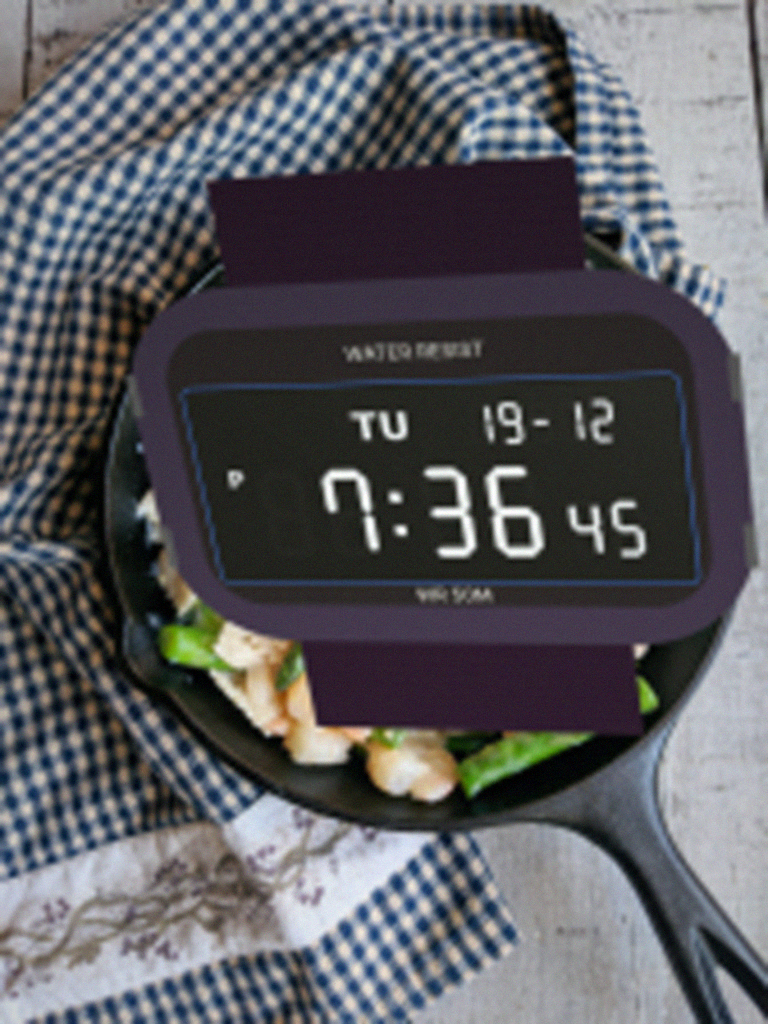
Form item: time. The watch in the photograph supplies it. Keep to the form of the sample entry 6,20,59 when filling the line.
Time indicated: 7,36,45
